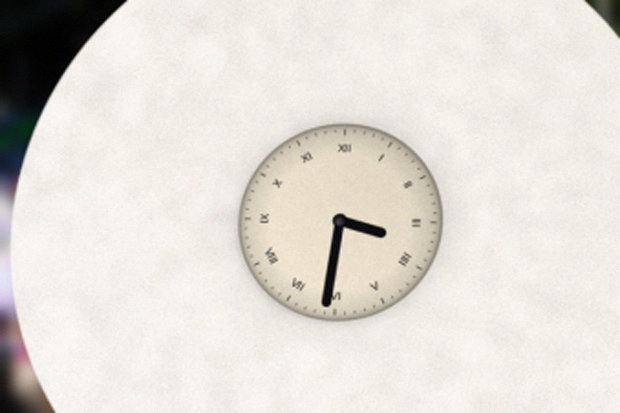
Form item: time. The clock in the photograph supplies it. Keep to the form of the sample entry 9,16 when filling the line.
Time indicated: 3,31
